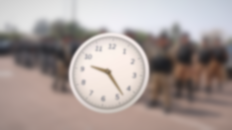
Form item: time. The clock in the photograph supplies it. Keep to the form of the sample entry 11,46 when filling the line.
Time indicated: 9,23
